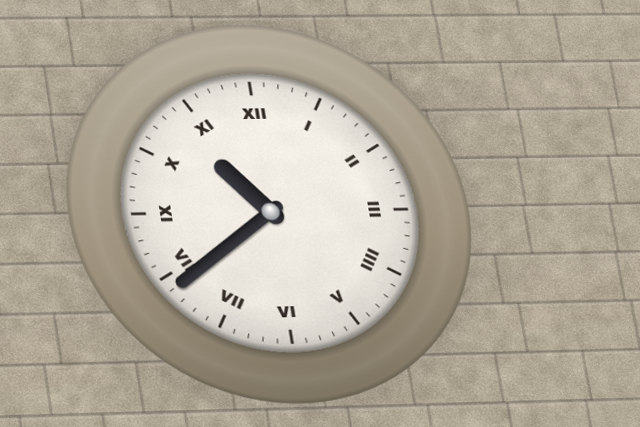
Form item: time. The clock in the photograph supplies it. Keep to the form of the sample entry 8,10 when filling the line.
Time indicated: 10,39
